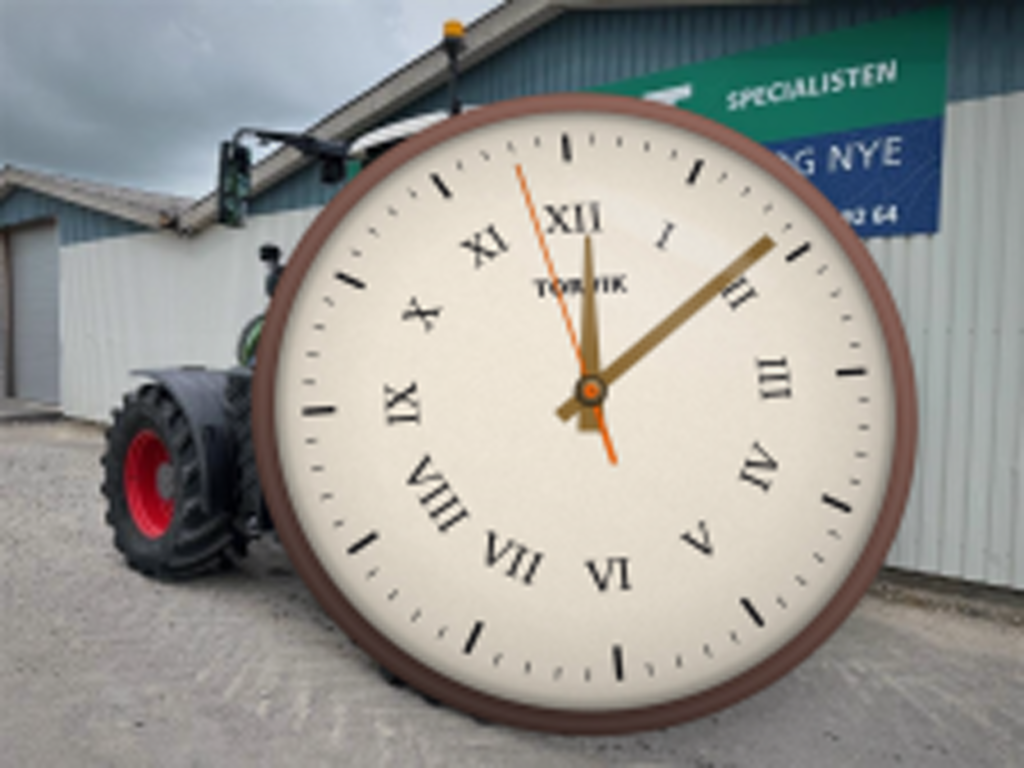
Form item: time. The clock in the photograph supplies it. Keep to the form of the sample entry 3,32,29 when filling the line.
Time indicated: 12,08,58
